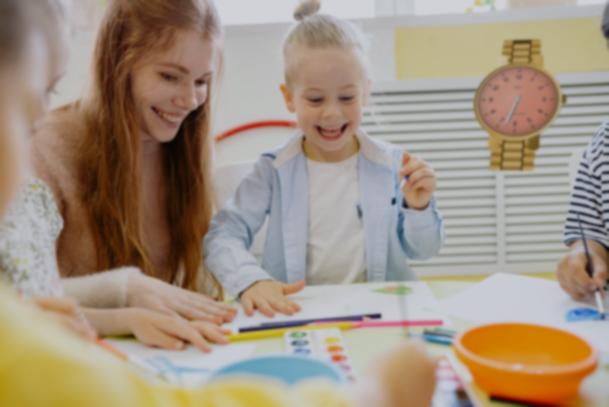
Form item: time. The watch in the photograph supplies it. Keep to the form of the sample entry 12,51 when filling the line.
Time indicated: 6,33
